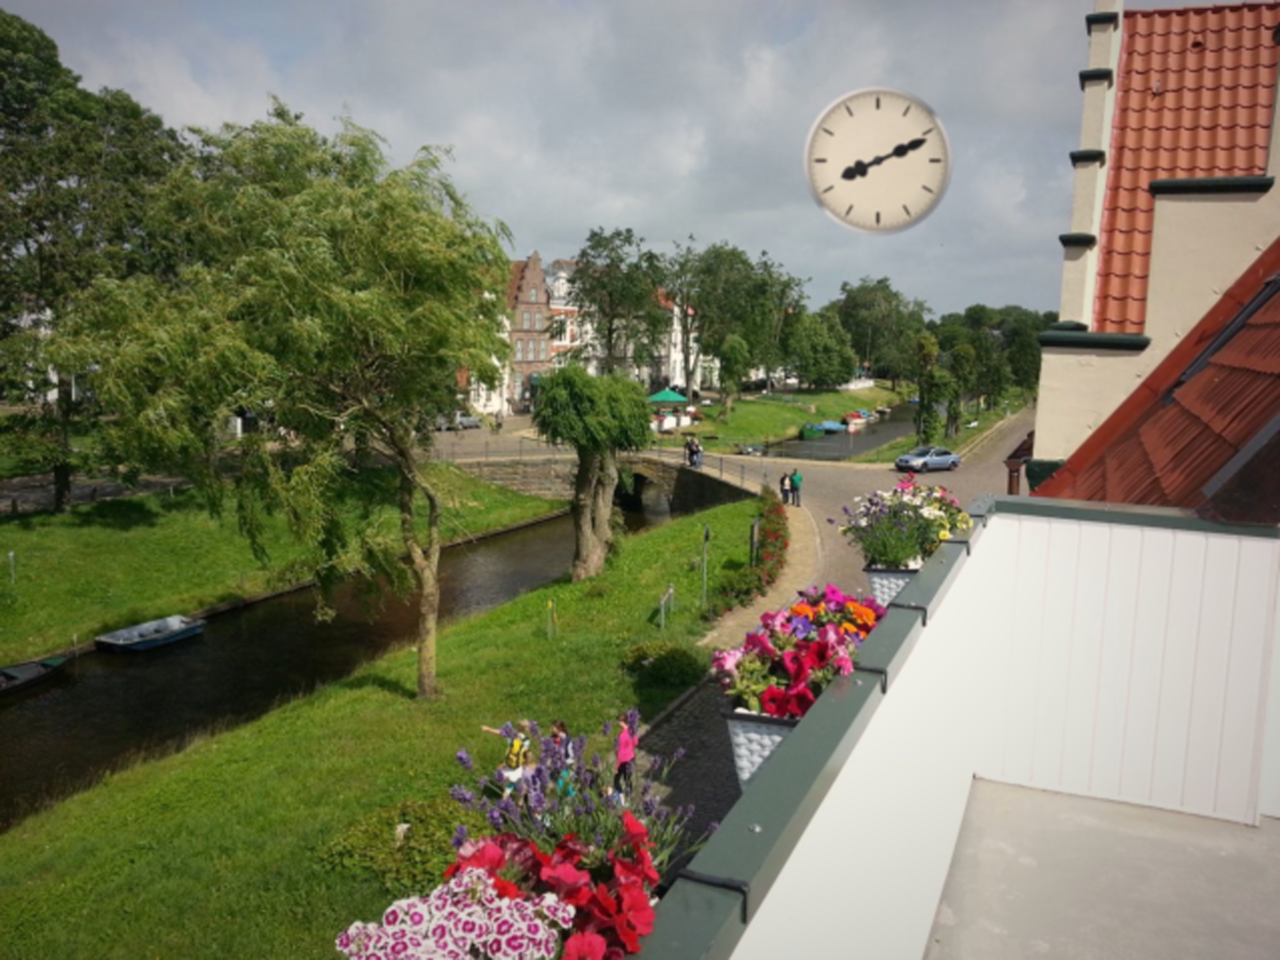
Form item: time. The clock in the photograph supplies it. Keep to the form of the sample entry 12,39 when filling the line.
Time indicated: 8,11
